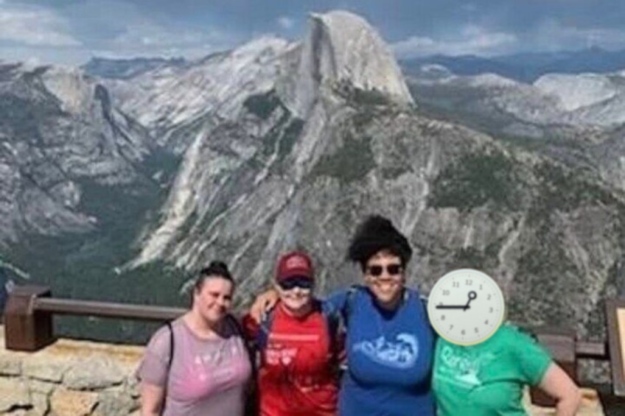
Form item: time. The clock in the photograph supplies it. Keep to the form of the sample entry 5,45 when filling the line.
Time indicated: 12,44
